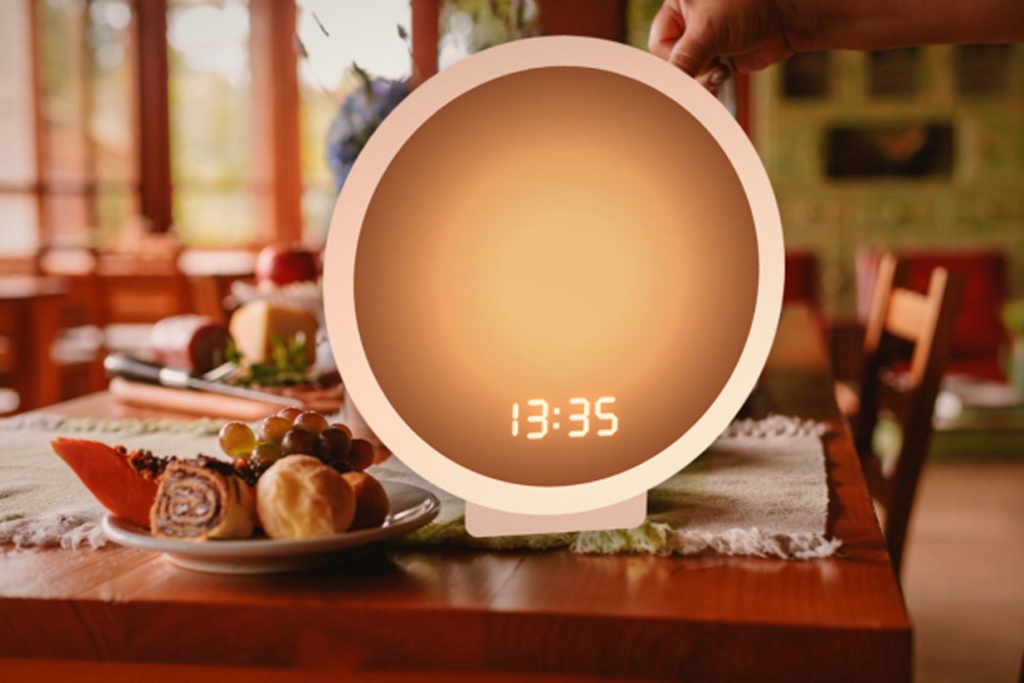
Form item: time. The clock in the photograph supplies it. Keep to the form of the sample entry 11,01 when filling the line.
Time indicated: 13,35
